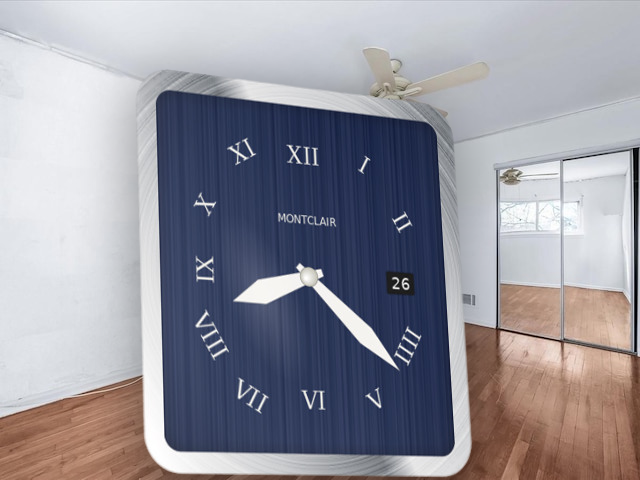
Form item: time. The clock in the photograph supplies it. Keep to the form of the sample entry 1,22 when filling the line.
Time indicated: 8,22
